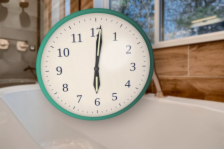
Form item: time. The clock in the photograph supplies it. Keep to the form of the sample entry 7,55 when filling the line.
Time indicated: 6,01
